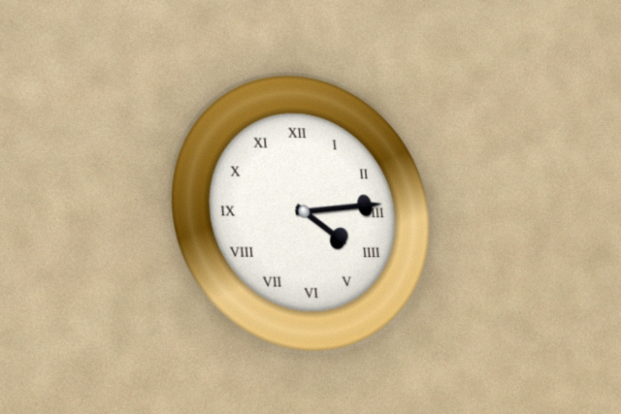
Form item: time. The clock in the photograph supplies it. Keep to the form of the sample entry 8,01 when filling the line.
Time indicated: 4,14
